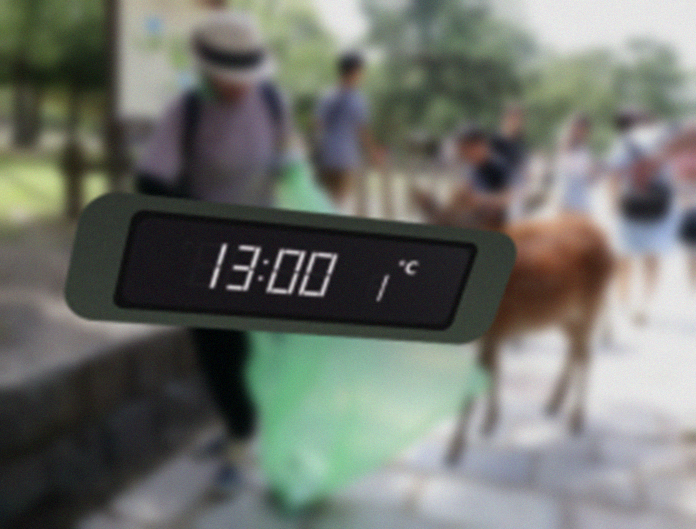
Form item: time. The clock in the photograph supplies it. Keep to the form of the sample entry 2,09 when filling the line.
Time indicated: 13,00
